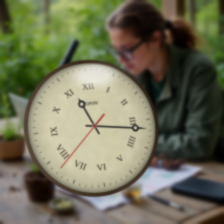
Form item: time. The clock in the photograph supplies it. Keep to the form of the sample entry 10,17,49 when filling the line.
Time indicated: 11,16,38
